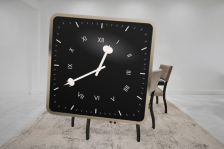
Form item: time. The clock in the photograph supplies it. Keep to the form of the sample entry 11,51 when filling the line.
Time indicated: 12,40
